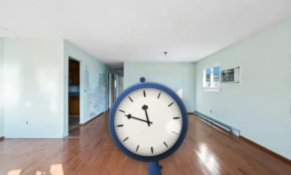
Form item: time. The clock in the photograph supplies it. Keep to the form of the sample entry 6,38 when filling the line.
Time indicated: 11,49
